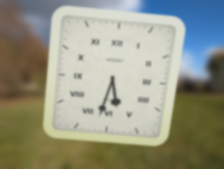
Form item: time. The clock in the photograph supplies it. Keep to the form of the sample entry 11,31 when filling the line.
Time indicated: 5,32
